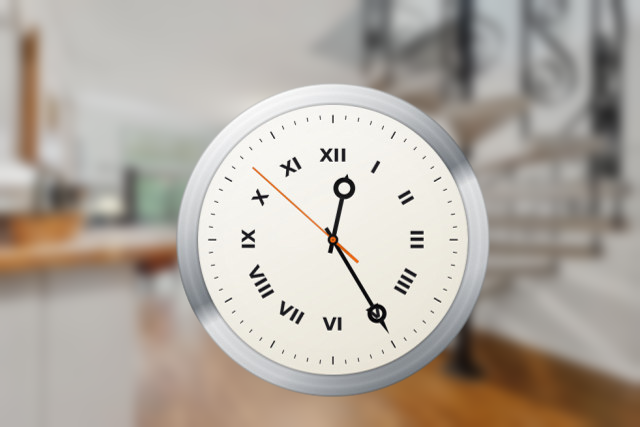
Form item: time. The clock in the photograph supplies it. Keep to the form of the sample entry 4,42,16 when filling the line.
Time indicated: 12,24,52
